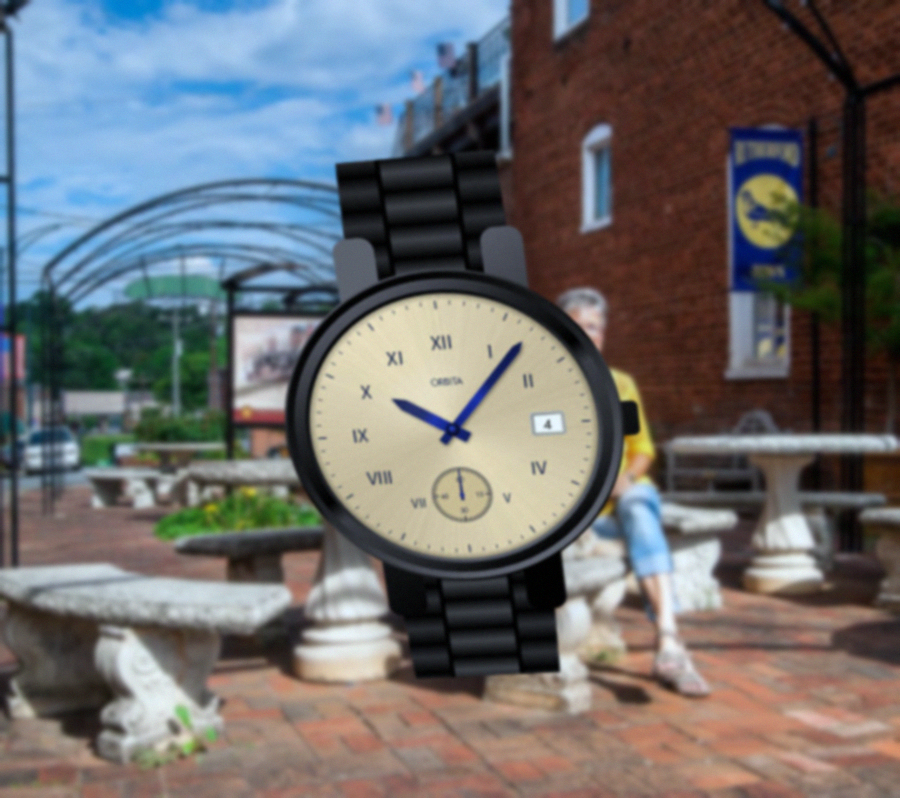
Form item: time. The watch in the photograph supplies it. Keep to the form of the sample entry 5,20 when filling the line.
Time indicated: 10,07
